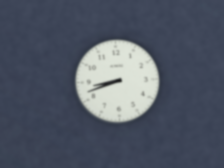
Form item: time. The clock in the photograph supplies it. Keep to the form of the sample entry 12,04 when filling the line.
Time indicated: 8,42
